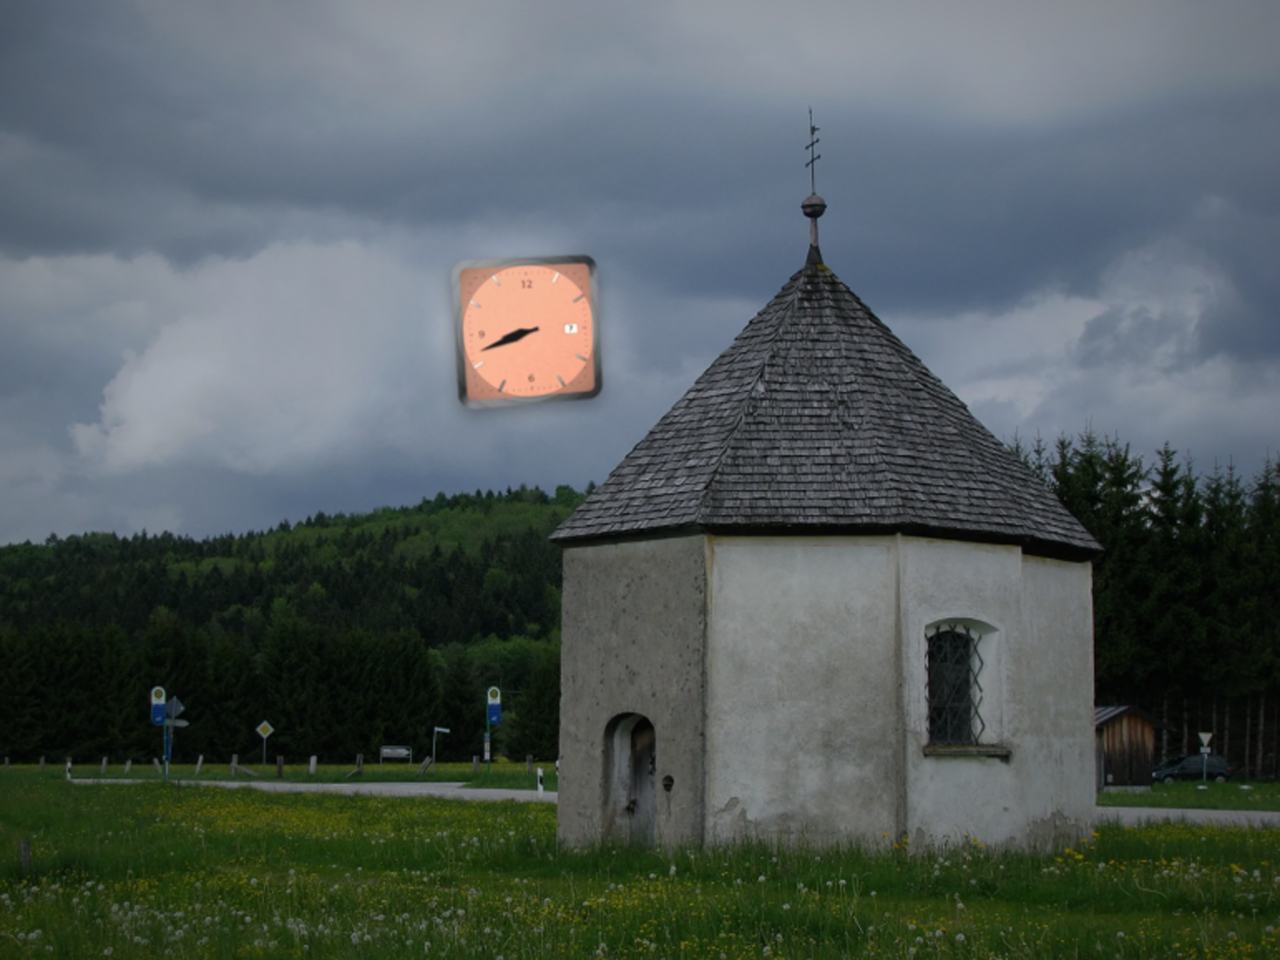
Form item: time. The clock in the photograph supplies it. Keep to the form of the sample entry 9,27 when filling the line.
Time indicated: 8,42
